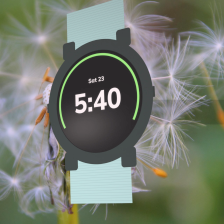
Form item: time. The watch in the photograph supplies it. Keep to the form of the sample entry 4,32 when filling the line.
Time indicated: 5,40
